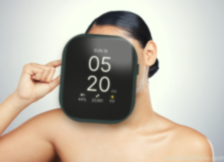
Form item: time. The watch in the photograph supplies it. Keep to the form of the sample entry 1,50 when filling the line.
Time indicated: 5,20
